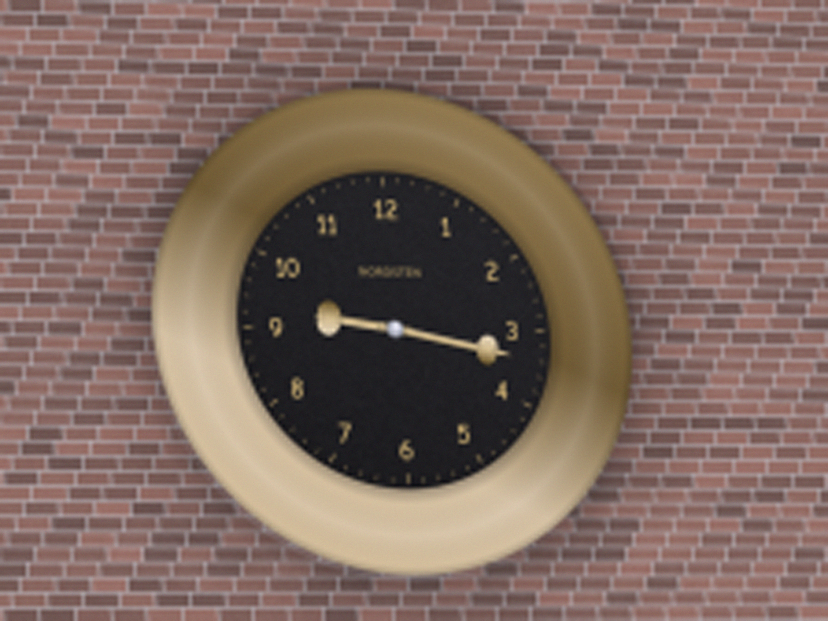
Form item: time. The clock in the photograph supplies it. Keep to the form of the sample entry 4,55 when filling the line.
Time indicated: 9,17
